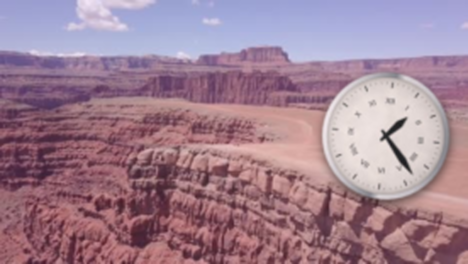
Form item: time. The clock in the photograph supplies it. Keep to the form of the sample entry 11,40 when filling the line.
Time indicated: 1,23
